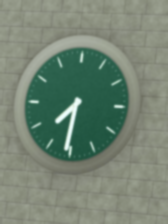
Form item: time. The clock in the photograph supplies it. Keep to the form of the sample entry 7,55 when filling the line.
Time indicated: 7,31
